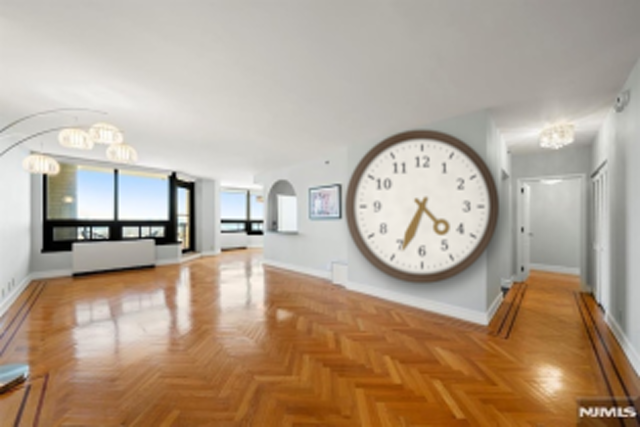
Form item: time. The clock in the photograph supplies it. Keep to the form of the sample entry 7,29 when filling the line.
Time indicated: 4,34
